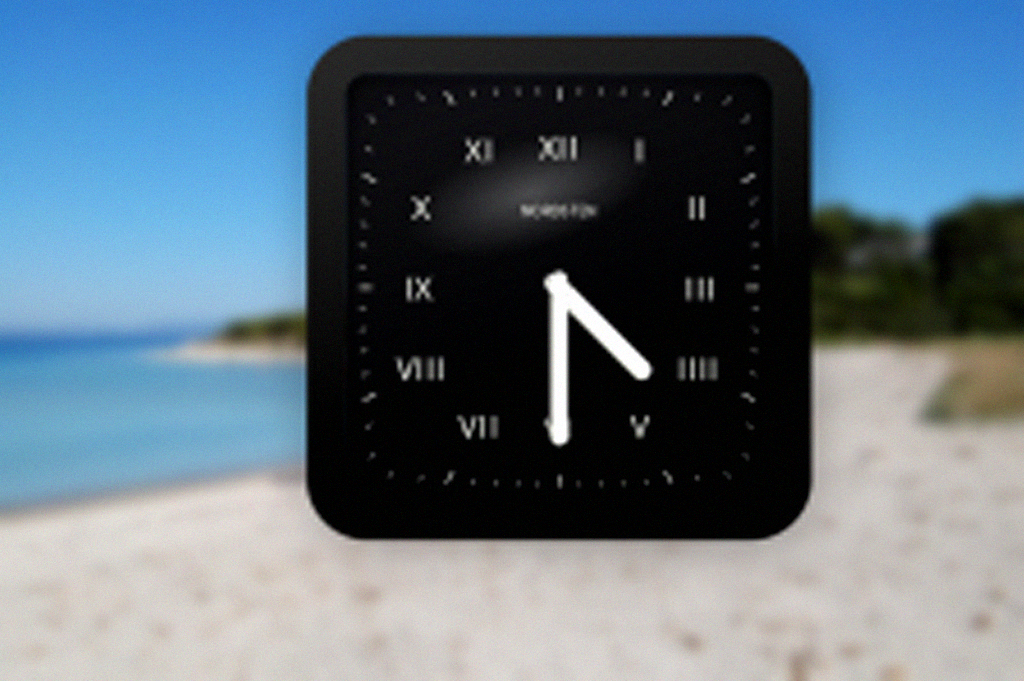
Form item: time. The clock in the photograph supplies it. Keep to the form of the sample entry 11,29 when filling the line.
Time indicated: 4,30
